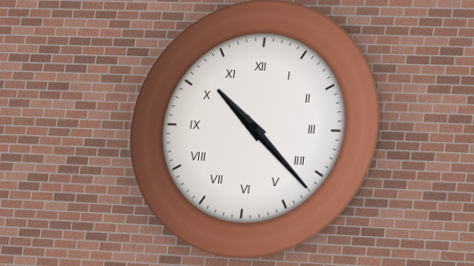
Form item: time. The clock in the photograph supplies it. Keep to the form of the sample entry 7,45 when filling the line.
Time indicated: 10,22
